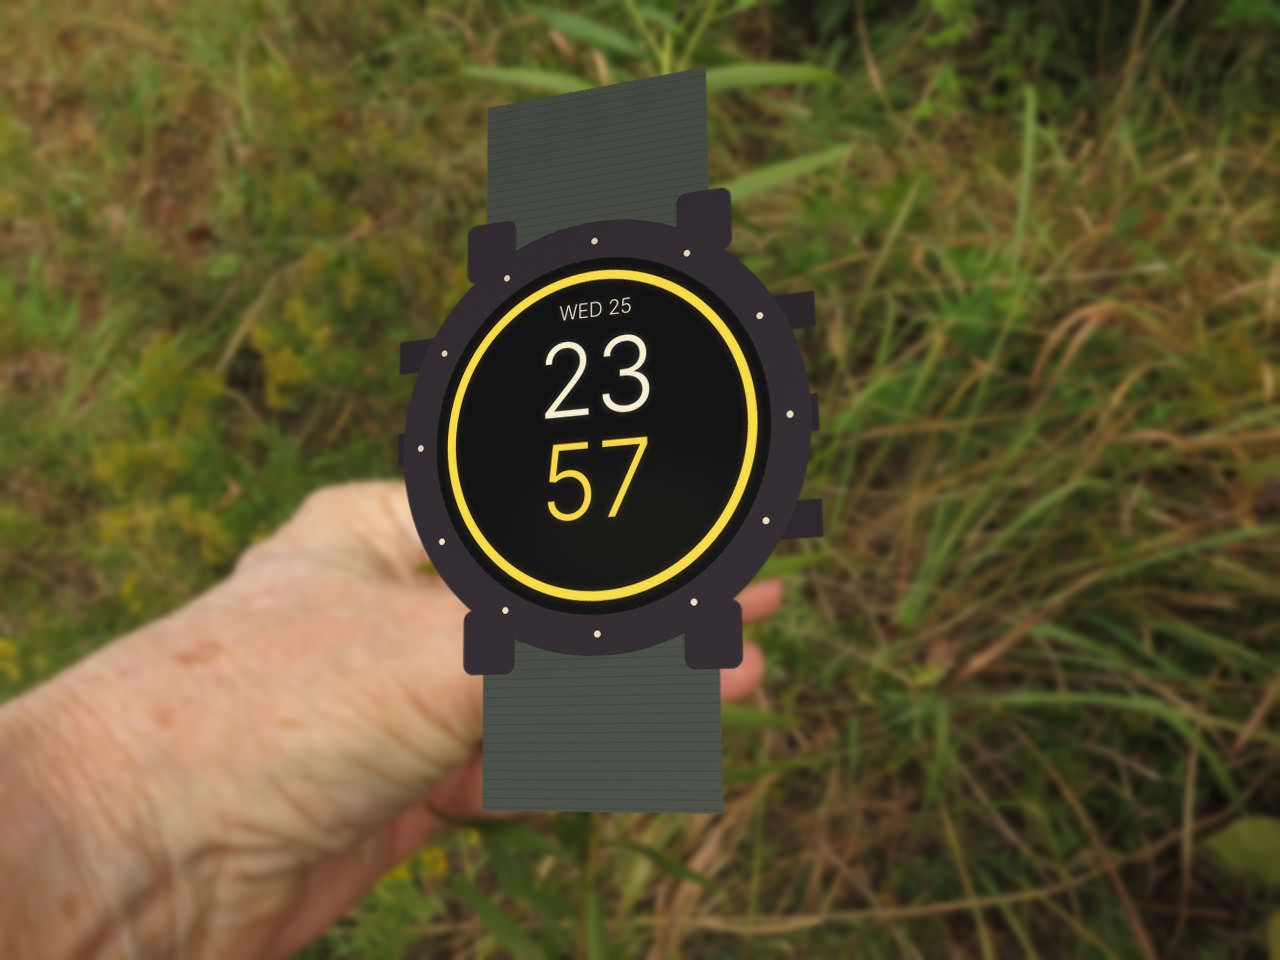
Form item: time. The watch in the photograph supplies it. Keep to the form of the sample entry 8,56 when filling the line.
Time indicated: 23,57
